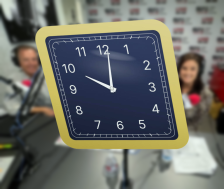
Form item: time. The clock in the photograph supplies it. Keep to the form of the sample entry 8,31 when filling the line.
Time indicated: 10,01
